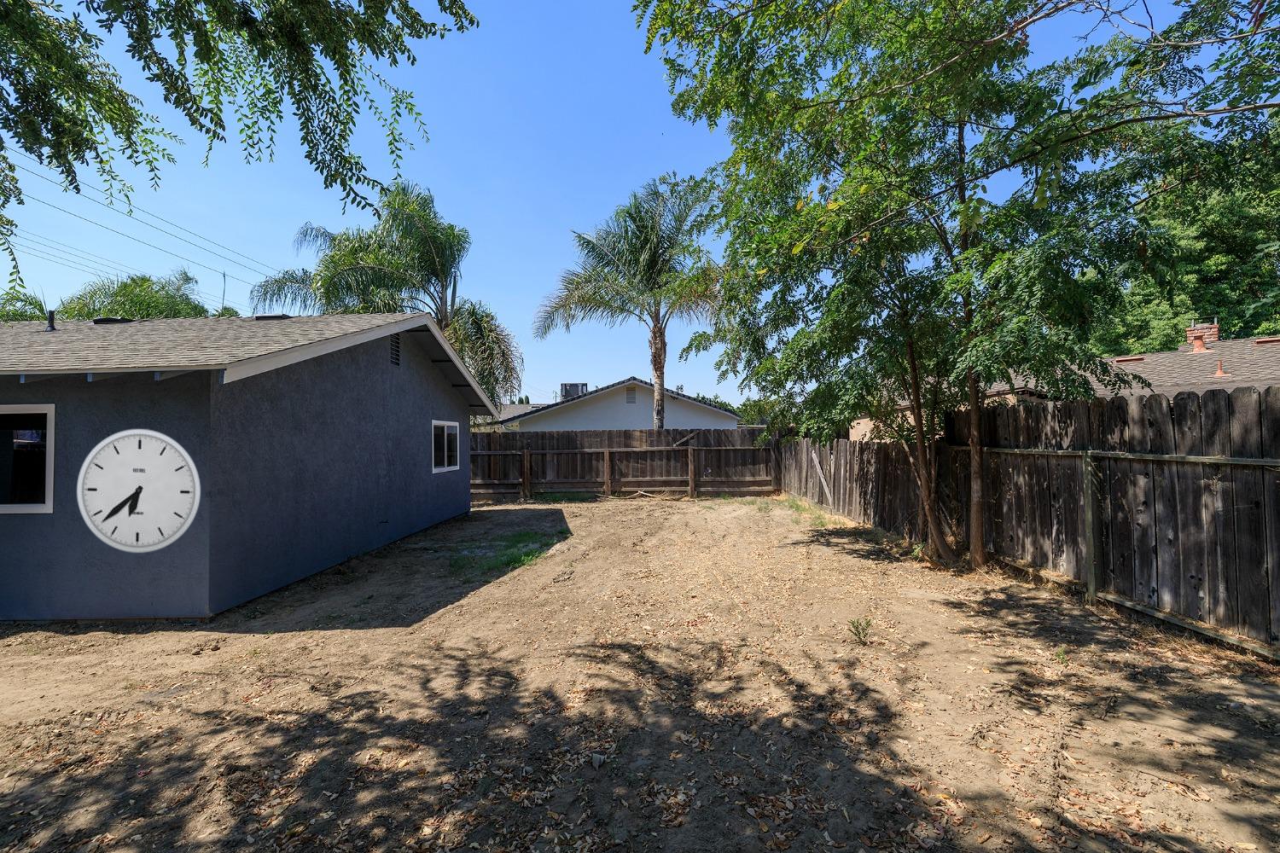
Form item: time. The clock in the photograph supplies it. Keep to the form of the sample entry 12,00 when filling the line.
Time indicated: 6,38
